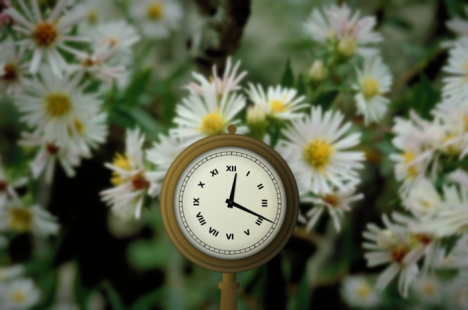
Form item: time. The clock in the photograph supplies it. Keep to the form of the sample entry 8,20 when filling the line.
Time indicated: 12,19
